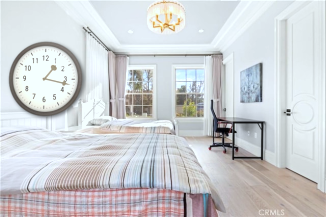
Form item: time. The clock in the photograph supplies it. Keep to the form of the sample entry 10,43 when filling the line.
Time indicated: 1,17
